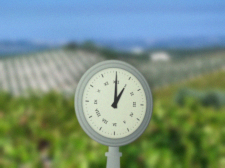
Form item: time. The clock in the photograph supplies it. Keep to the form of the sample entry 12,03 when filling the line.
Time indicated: 1,00
